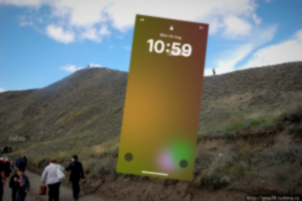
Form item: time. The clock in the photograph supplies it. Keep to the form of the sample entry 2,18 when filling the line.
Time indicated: 10,59
